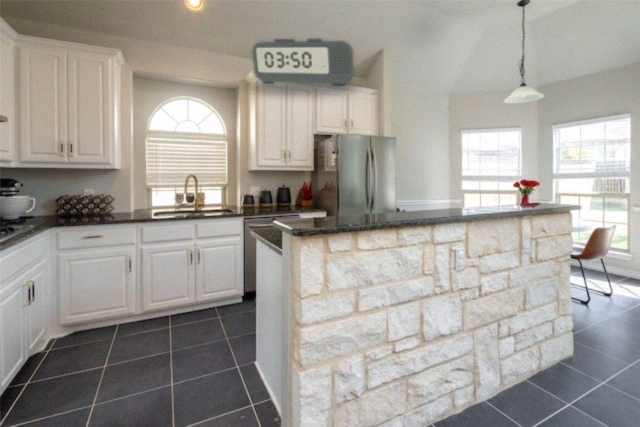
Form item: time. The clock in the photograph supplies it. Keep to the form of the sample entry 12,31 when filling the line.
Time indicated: 3,50
